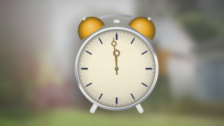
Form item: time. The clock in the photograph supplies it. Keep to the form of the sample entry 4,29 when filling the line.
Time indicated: 11,59
